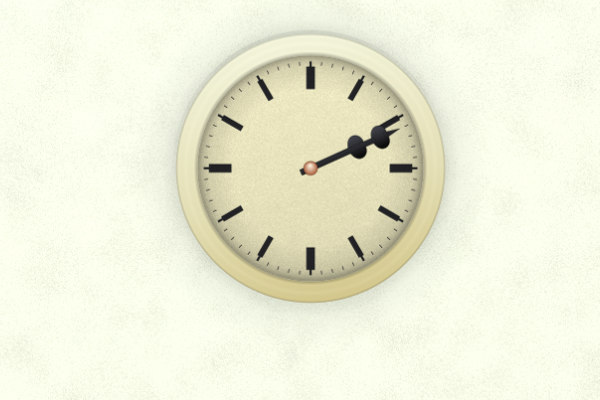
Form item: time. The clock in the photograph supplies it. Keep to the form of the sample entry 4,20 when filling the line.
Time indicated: 2,11
